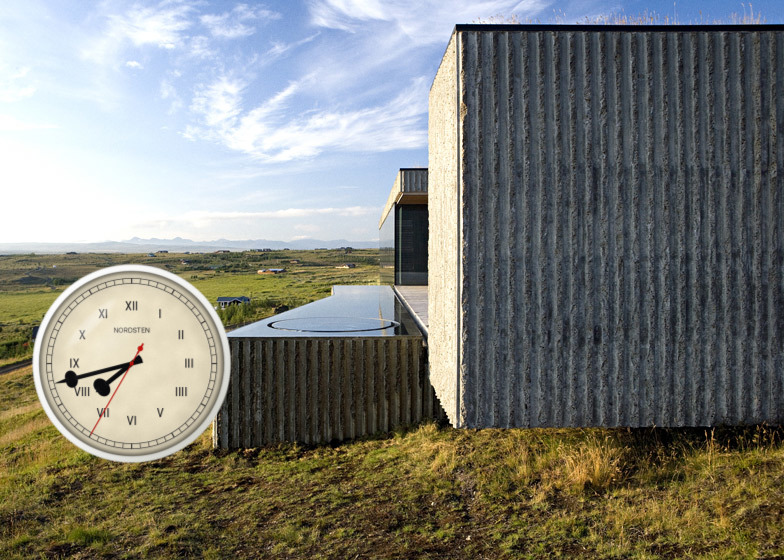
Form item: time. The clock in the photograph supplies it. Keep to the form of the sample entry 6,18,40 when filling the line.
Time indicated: 7,42,35
